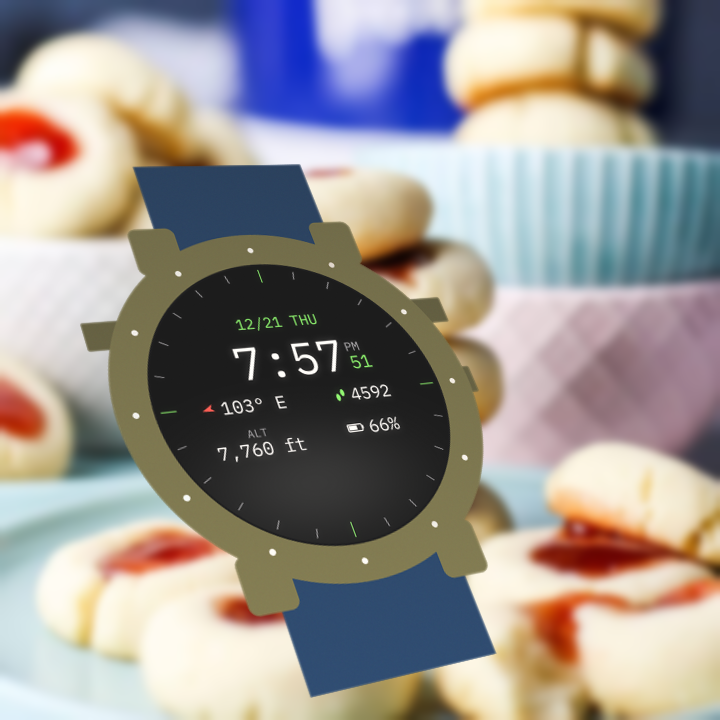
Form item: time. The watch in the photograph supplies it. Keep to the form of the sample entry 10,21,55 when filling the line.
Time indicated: 7,57,51
